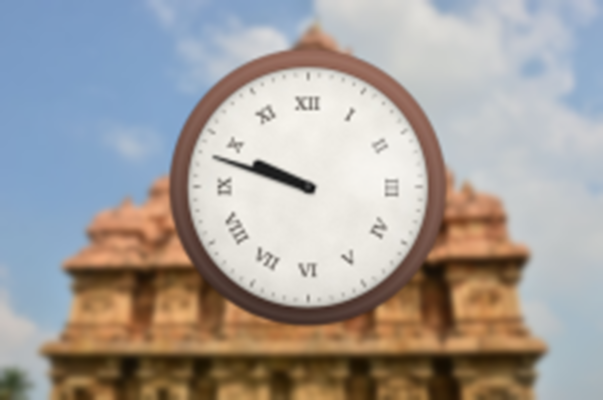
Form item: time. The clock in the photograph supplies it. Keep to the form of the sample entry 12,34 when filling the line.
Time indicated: 9,48
